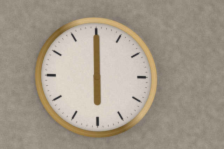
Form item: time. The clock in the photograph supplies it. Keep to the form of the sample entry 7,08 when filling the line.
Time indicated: 6,00
